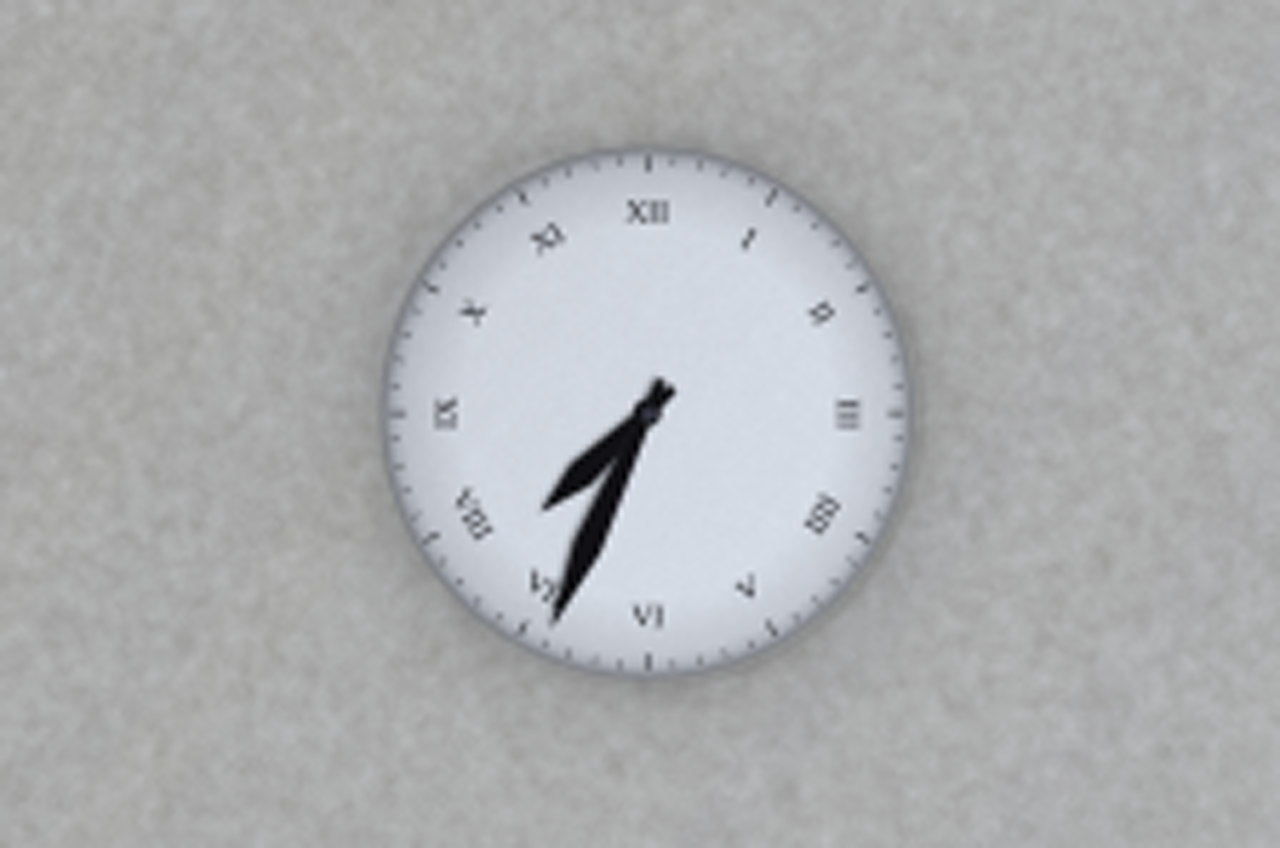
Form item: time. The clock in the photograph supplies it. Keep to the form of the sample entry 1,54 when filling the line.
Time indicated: 7,34
